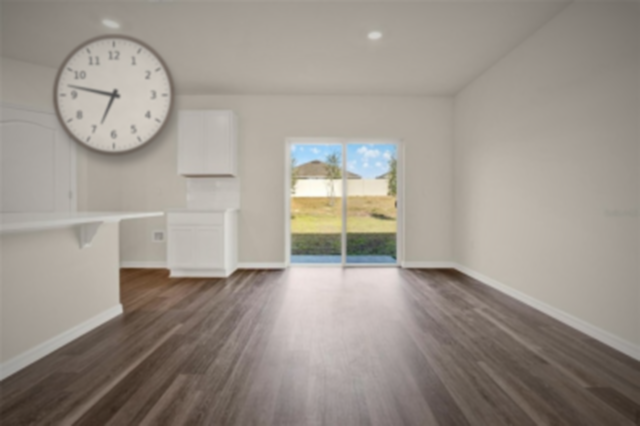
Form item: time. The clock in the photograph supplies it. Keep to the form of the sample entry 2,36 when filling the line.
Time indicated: 6,47
